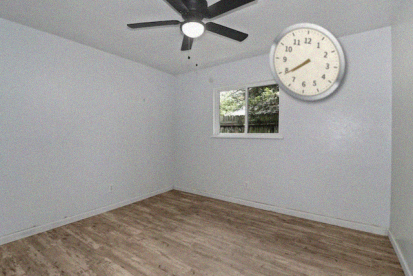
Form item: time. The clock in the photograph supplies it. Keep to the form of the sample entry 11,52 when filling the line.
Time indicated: 7,39
